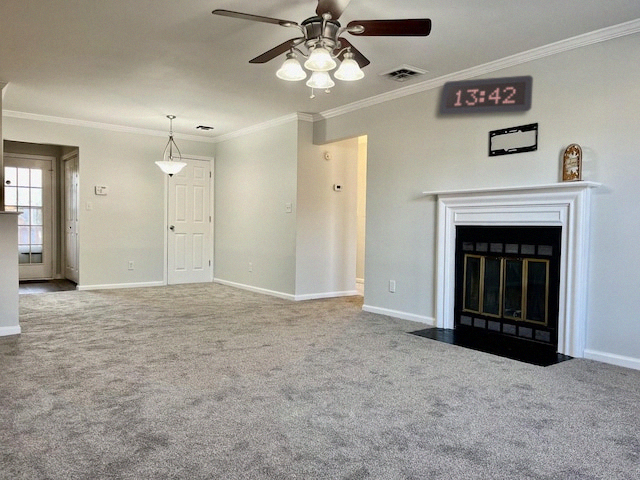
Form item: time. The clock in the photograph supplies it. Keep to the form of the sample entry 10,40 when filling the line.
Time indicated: 13,42
